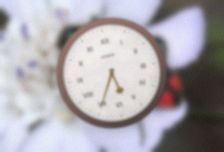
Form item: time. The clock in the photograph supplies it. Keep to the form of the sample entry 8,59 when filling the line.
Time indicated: 5,35
